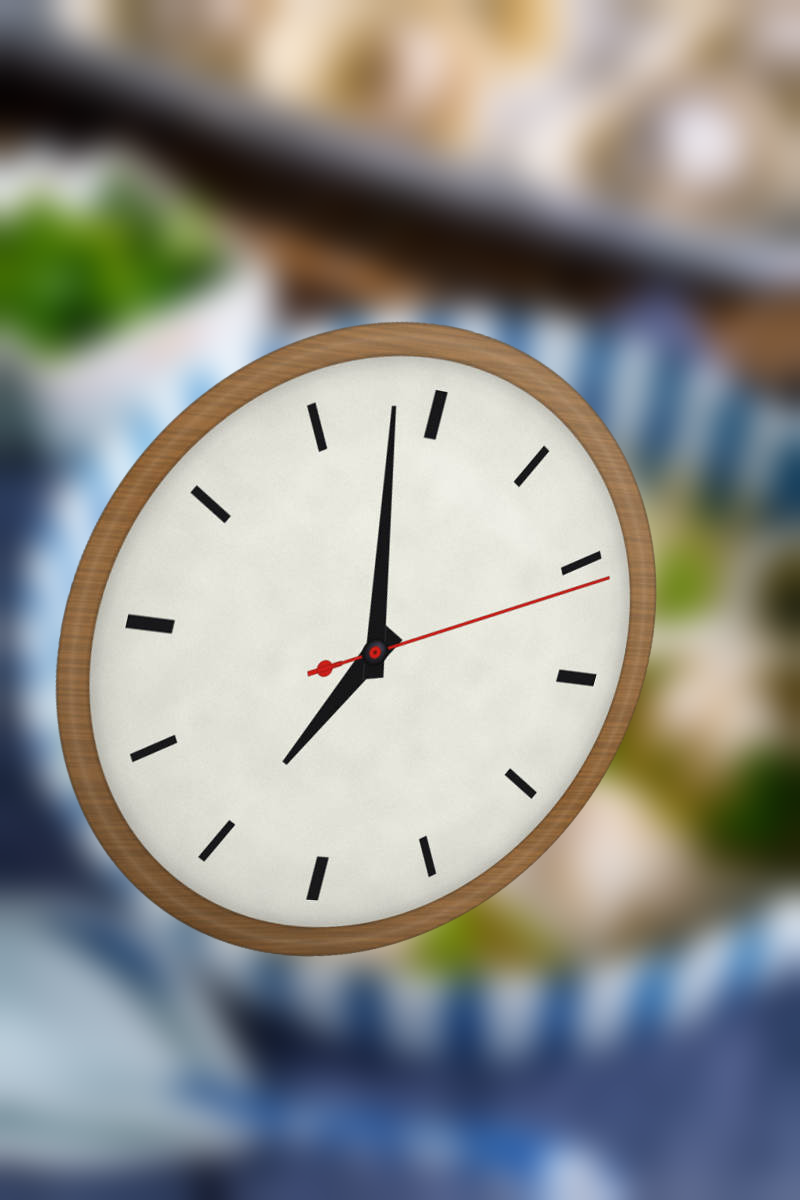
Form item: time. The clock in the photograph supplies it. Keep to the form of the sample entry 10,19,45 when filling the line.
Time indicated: 6,58,11
